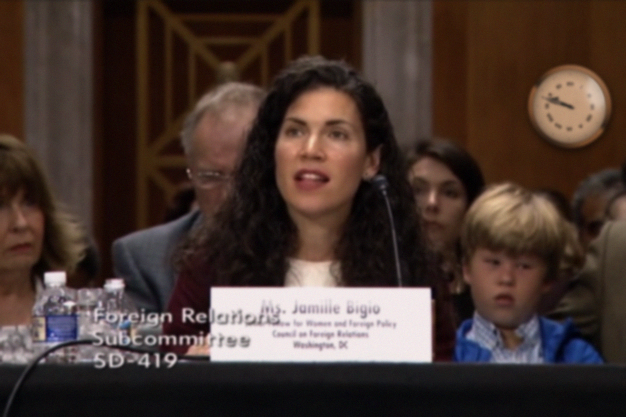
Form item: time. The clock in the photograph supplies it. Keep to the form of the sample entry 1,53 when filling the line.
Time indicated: 9,48
